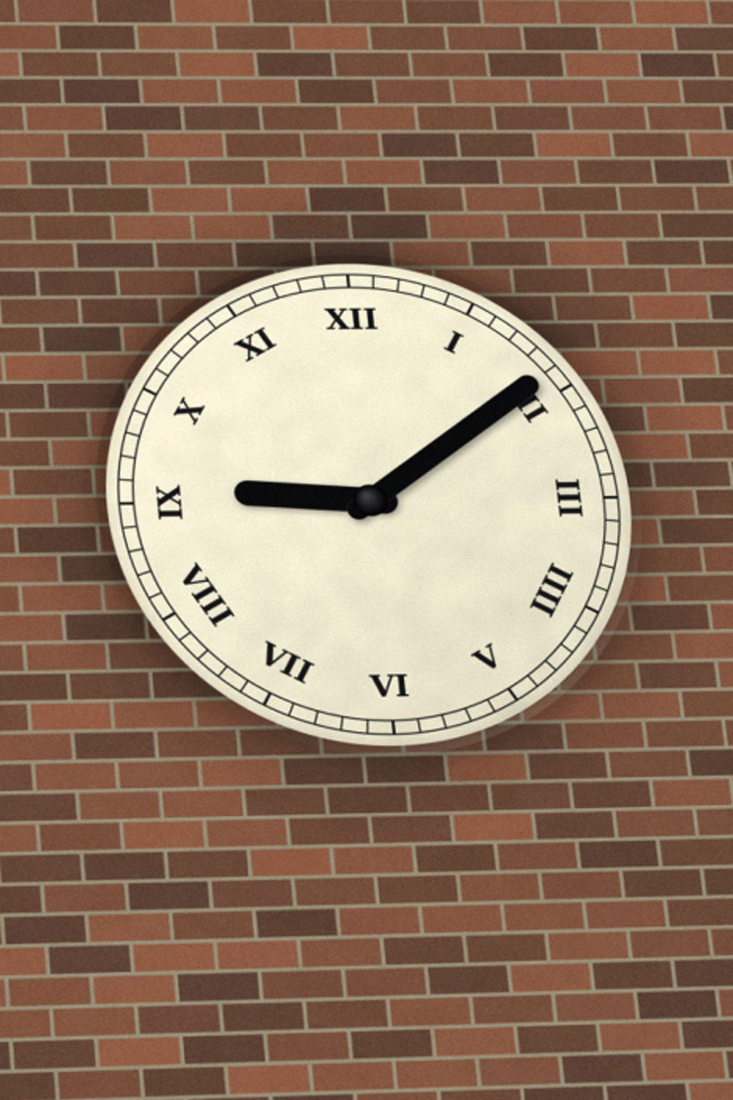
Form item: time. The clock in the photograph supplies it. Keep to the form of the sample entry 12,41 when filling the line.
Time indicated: 9,09
